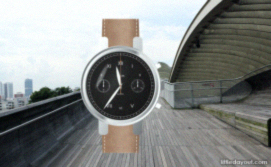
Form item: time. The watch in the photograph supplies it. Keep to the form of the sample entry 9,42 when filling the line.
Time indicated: 11,36
